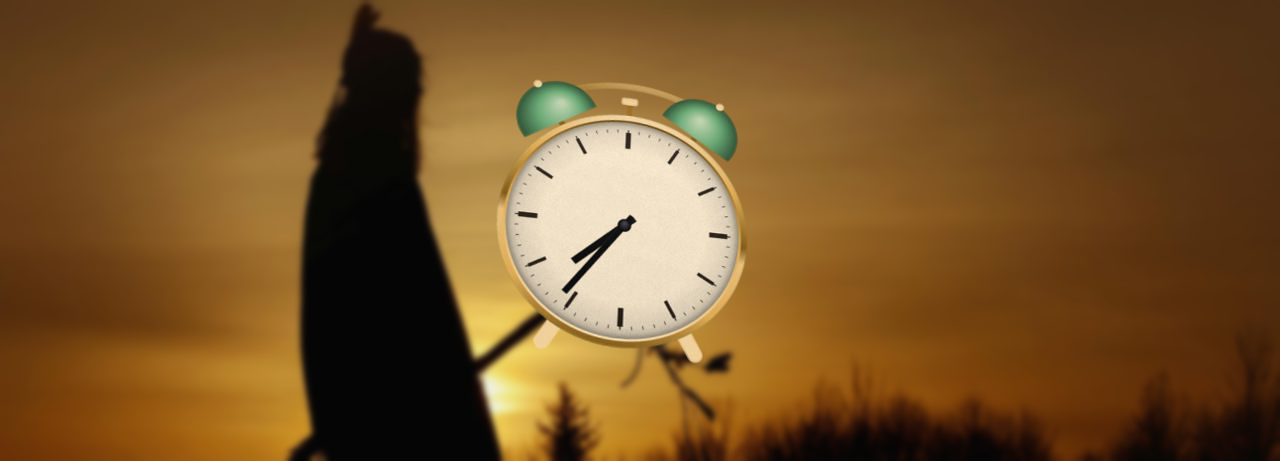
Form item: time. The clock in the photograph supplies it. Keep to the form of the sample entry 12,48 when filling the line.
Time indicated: 7,36
